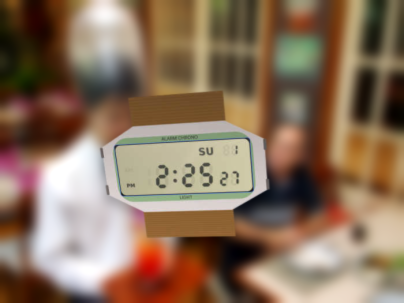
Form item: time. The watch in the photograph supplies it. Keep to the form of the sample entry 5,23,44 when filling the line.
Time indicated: 2,25,27
